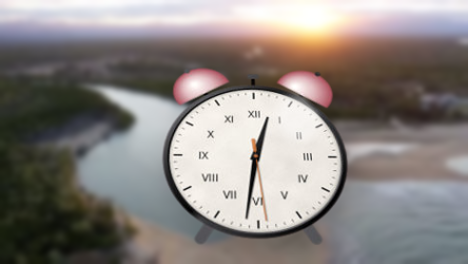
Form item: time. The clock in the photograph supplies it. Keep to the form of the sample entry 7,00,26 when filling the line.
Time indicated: 12,31,29
